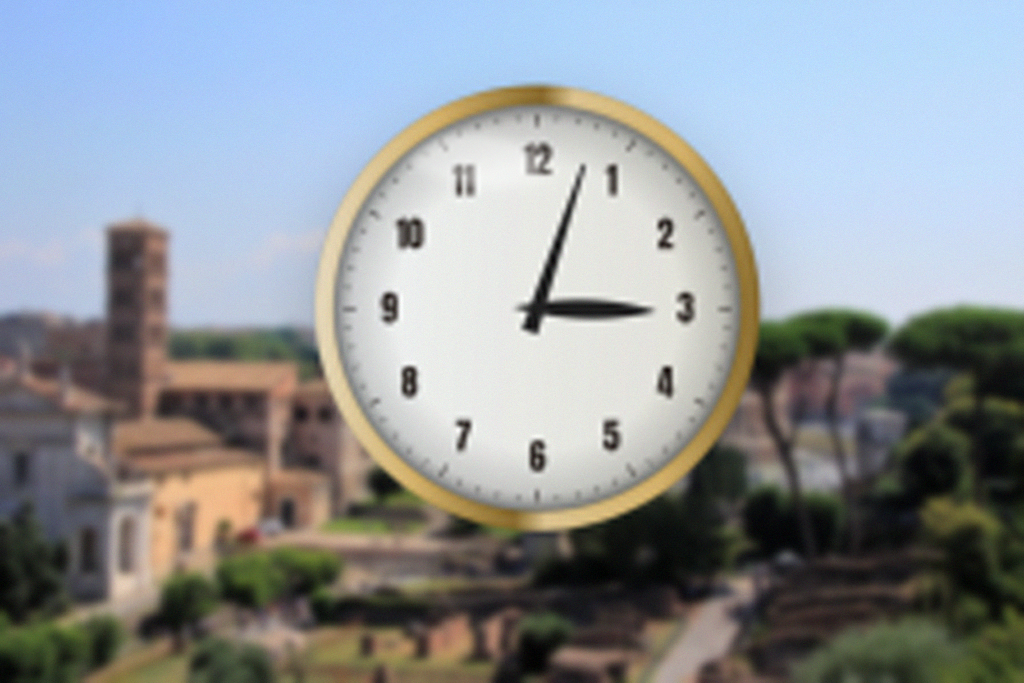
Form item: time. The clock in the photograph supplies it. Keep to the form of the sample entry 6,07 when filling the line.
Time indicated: 3,03
